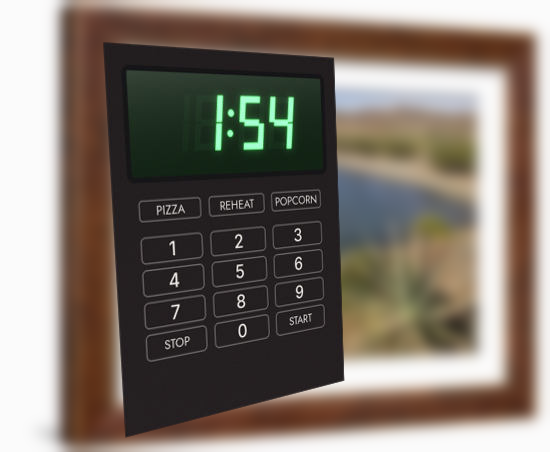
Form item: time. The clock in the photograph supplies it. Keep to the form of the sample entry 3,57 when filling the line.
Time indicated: 1,54
